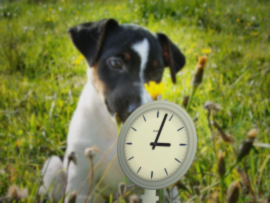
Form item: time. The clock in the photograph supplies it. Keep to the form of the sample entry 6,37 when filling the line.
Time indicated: 3,03
